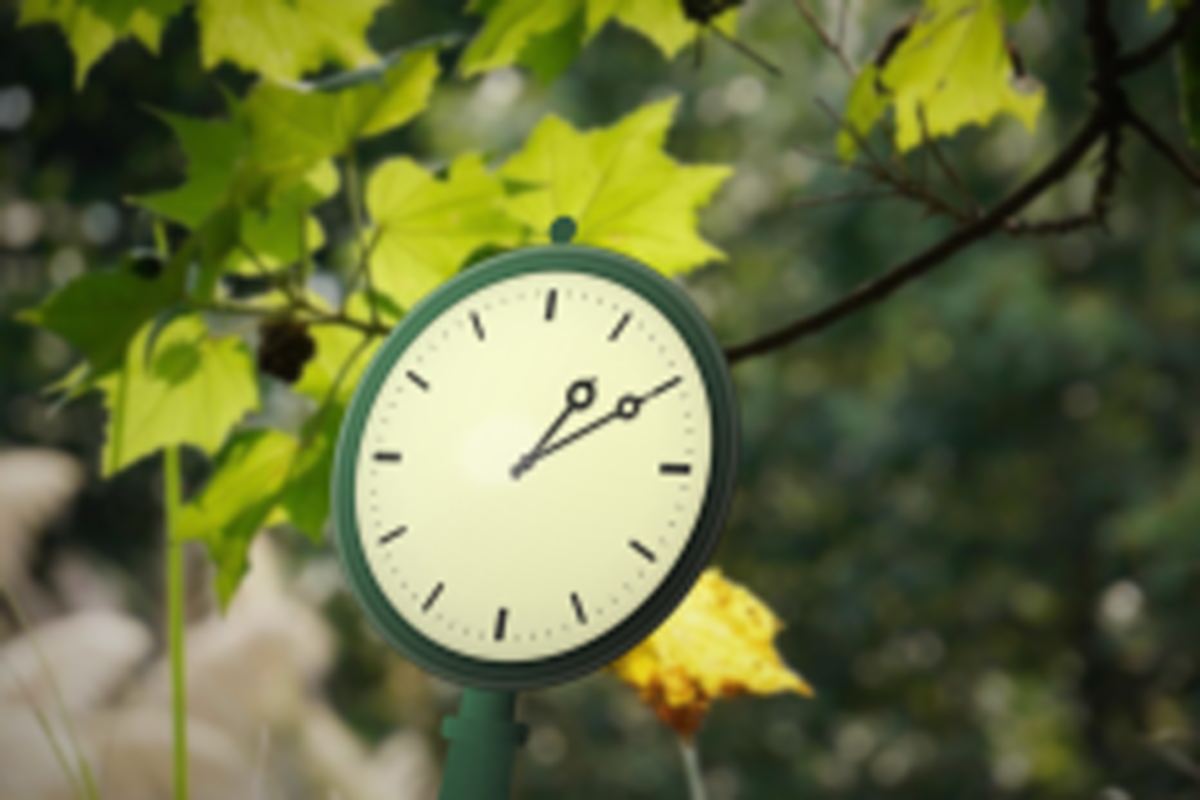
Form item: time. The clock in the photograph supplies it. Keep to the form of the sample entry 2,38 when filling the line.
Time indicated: 1,10
